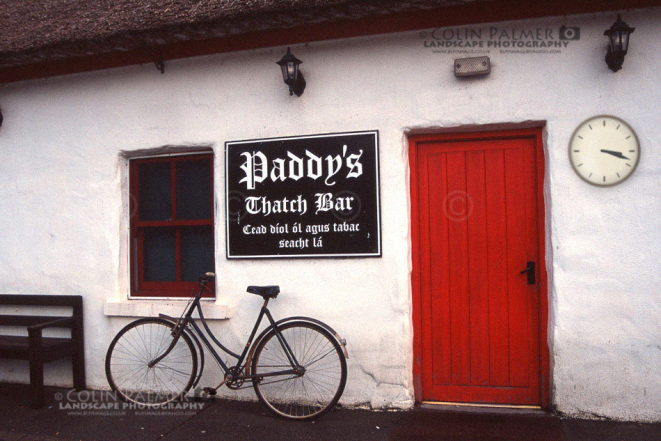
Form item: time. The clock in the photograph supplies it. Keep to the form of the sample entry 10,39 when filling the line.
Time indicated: 3,18
